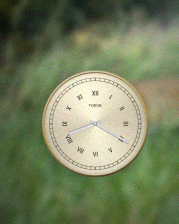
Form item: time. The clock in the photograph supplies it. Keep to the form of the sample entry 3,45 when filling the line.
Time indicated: 8,20
